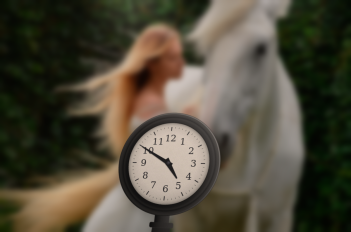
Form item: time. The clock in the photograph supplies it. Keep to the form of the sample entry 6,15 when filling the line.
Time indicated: 4,50
